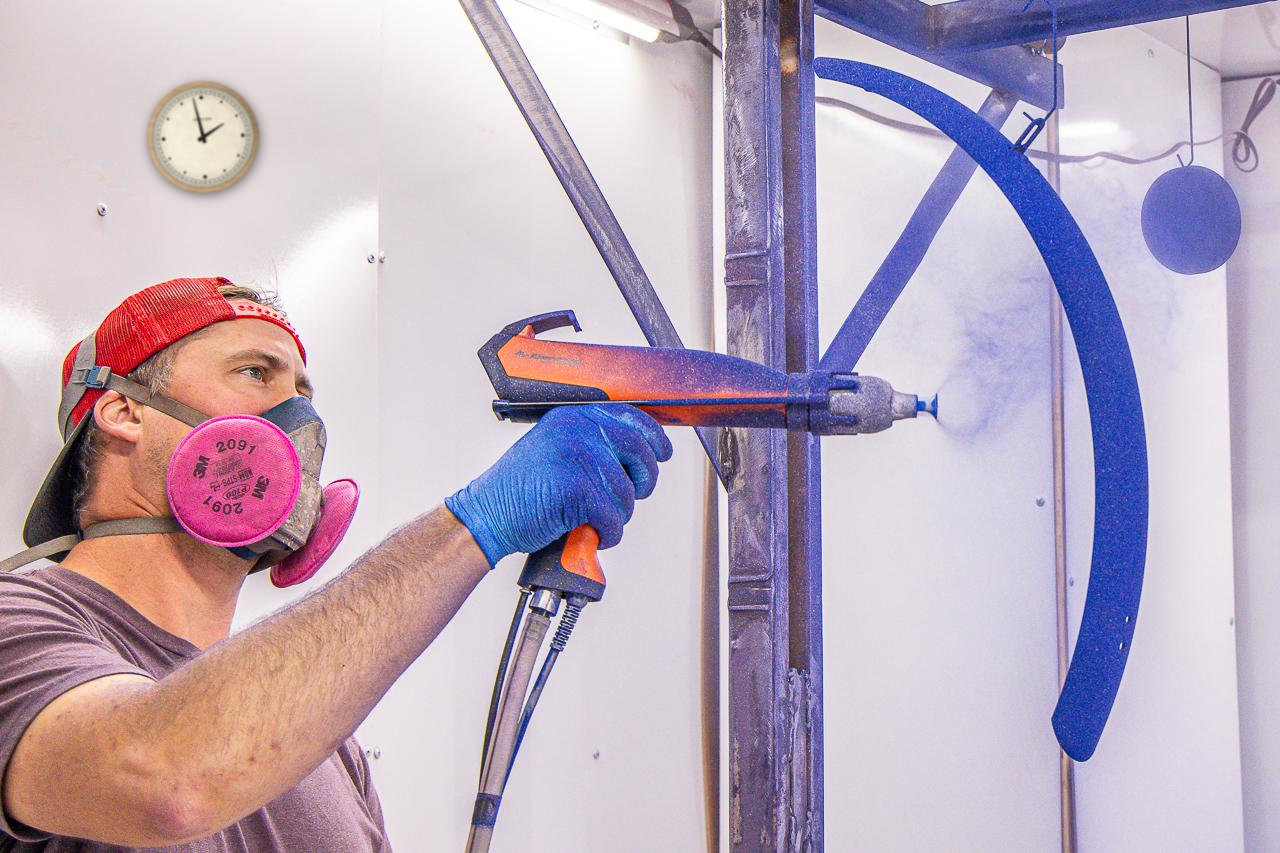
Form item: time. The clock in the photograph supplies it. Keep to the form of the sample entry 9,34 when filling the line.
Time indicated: 1,58
